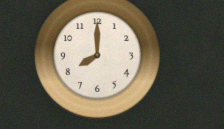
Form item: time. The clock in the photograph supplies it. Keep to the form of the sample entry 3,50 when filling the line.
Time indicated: 8,00
